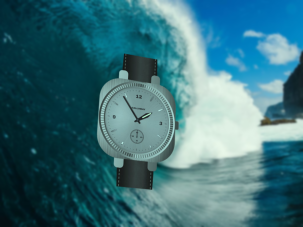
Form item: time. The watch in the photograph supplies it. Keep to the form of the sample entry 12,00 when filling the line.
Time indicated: 1,54
